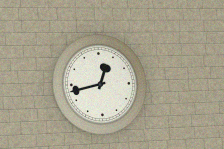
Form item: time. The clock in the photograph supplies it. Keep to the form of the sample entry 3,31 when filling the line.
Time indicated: 12,43
